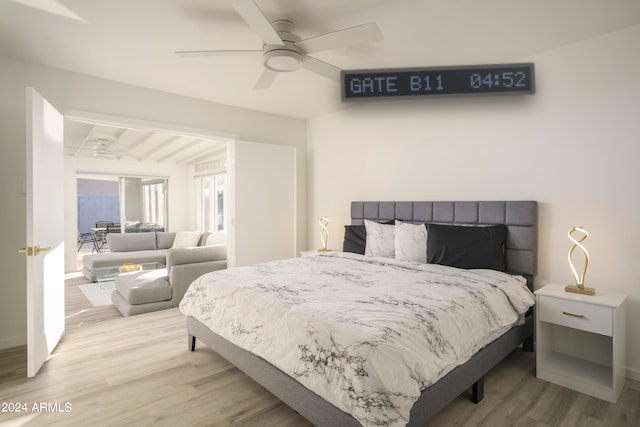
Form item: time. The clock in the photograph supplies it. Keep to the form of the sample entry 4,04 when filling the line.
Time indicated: 4,52
